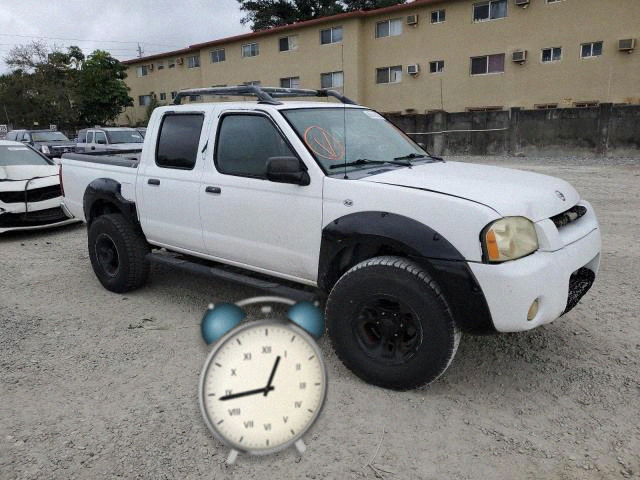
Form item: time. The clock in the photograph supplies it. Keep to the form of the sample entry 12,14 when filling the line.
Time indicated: 12,44
